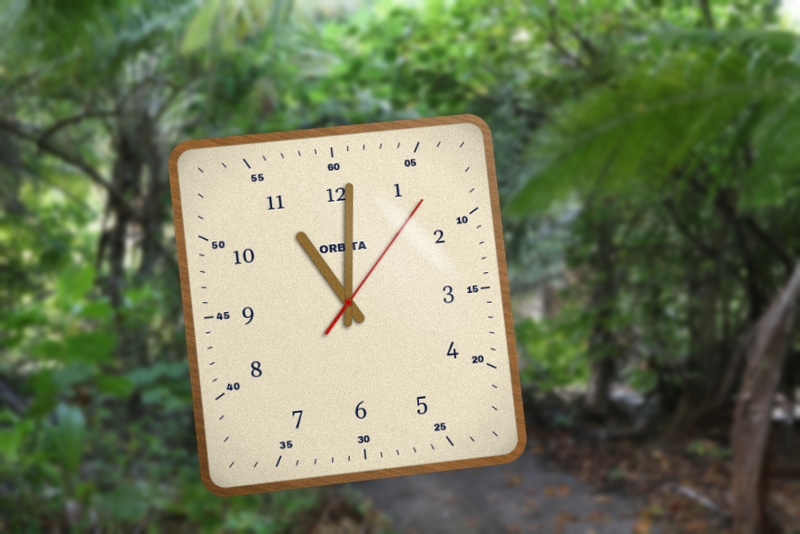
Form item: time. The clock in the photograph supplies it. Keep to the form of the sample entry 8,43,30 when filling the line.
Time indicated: 11,01,07
